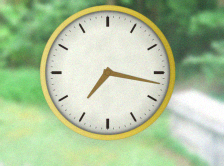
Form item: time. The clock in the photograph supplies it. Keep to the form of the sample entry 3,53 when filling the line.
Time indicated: 7,17
